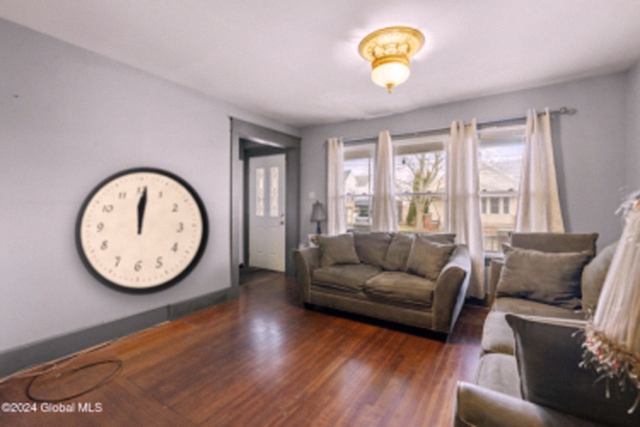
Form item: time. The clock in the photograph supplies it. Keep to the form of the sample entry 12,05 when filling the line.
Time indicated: 12,01
